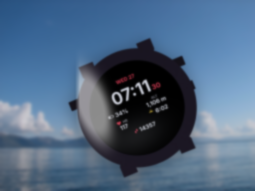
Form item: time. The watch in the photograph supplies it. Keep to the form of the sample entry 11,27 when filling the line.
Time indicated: 7,11
